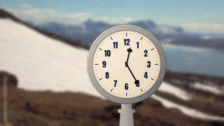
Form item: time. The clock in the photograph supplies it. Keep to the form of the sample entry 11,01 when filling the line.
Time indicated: 12,25
